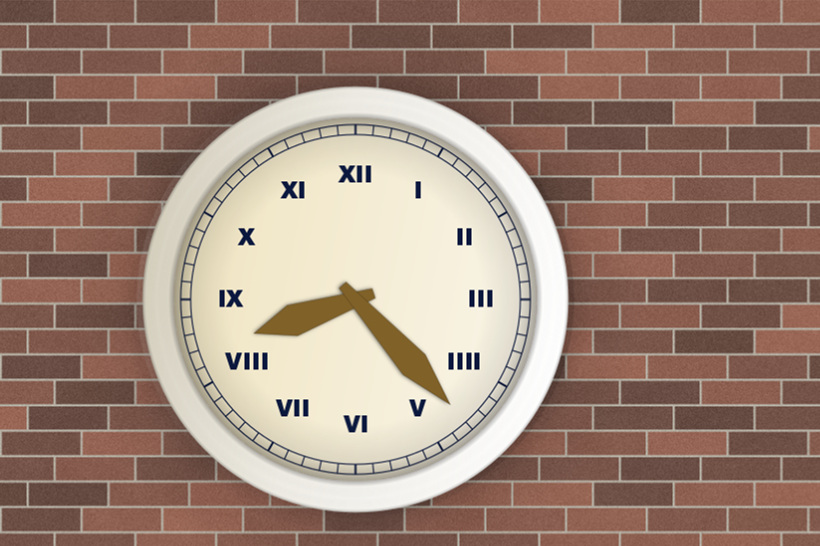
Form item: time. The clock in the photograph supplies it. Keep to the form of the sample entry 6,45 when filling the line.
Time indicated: 8,23
